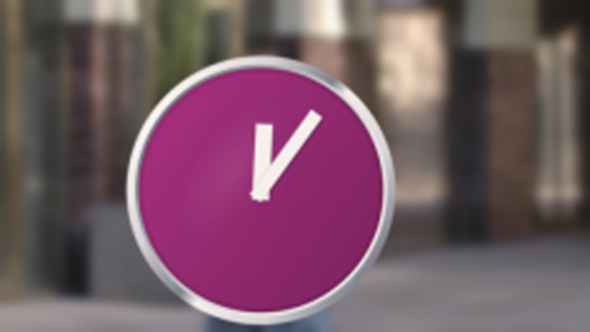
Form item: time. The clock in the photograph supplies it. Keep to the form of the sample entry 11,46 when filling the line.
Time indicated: 12,06
